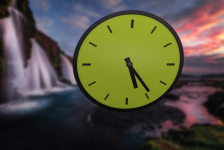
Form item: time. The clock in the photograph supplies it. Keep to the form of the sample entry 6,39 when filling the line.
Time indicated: 5,24
